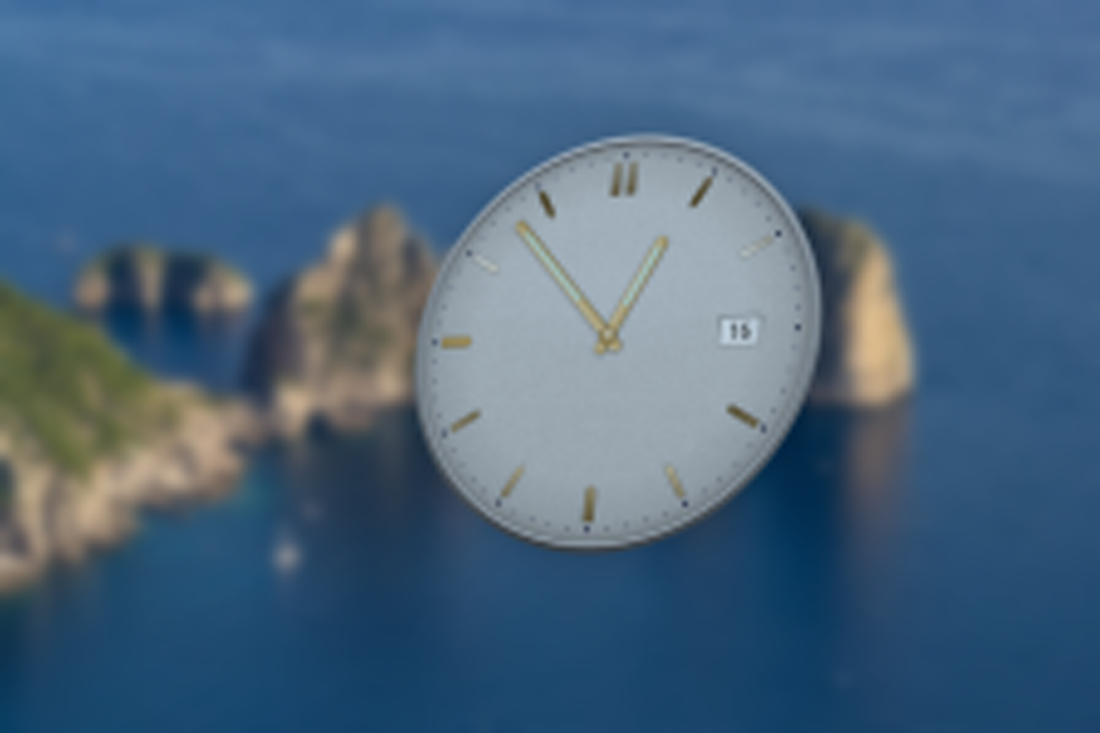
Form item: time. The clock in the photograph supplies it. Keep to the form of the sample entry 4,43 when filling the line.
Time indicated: 12,53
